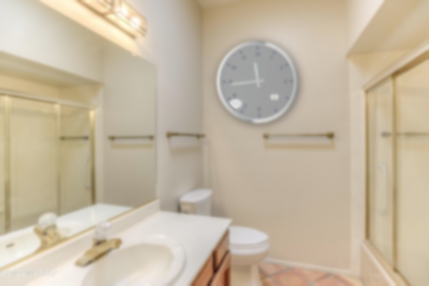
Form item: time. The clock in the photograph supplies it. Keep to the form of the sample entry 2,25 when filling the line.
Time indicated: 11,44
